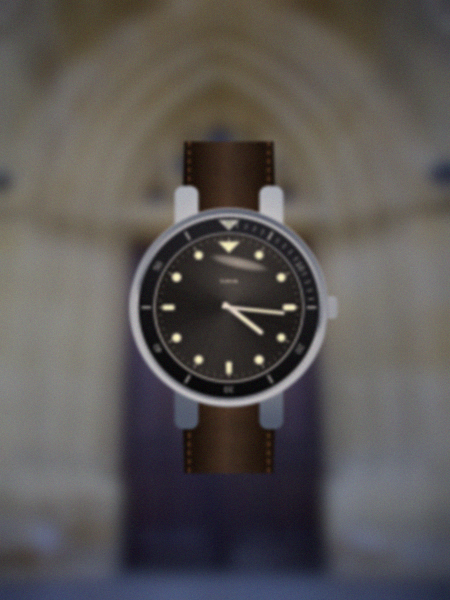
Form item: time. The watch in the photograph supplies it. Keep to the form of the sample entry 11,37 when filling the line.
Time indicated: 4,16
